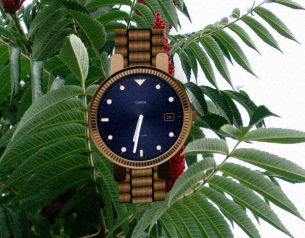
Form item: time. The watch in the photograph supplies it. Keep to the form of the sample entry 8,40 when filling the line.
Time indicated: 6,32
